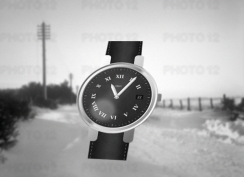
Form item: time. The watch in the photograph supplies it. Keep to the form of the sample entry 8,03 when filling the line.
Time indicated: 11,06
